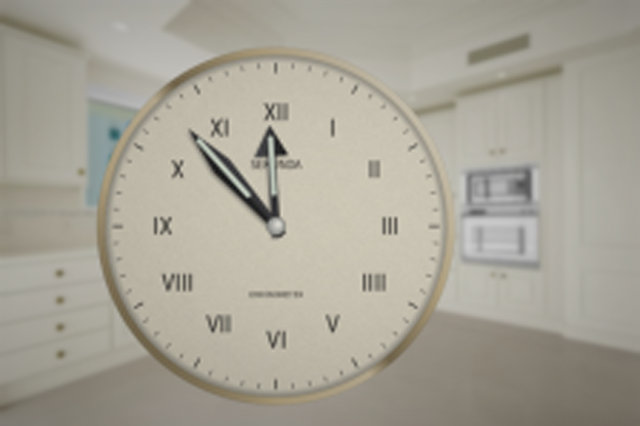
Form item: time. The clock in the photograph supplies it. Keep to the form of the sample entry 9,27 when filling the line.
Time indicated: 11,53
